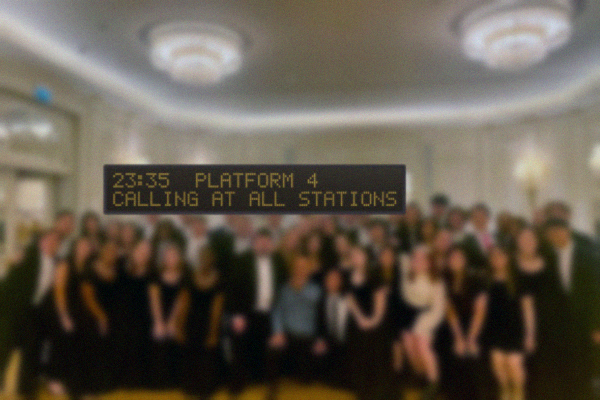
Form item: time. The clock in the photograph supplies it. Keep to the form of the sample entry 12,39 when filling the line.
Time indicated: 23,35
